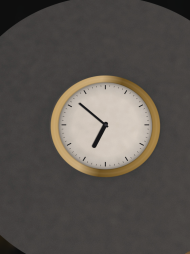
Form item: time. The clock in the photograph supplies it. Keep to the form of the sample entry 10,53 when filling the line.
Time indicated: 6,52
